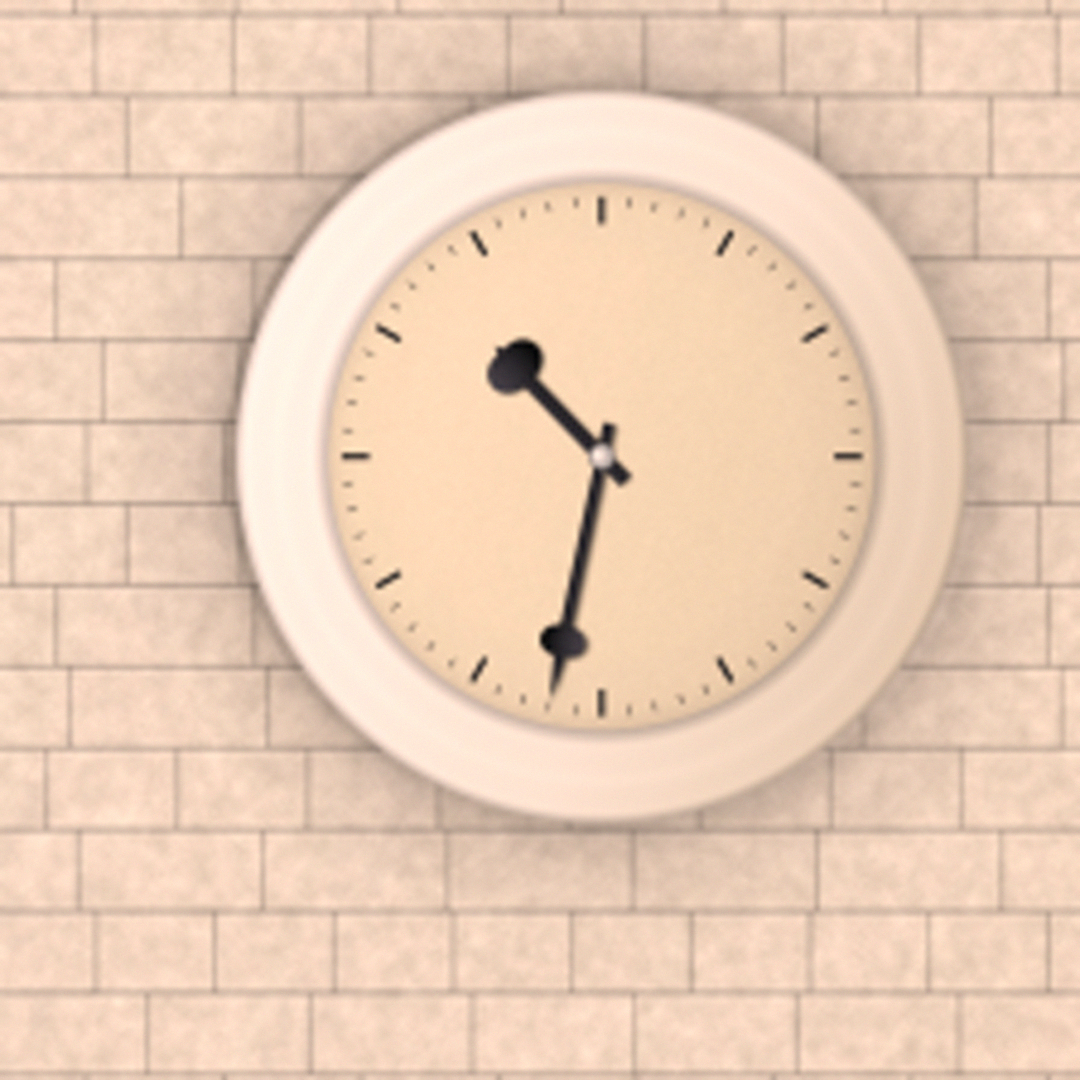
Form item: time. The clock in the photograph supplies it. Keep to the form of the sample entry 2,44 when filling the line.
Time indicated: 10,32
